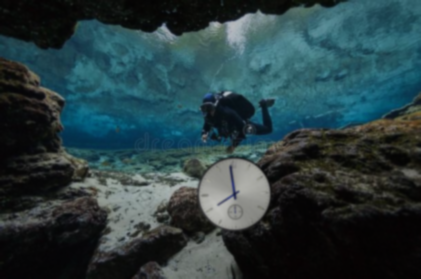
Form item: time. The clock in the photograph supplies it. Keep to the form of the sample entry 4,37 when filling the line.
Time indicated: 7,59
